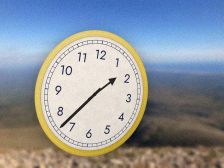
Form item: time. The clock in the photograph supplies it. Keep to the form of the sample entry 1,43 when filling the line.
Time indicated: 1,37
